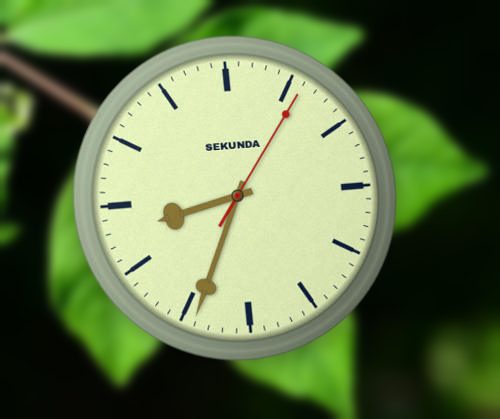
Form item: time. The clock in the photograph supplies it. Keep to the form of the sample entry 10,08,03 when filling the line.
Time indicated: 8,34,06
